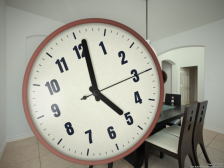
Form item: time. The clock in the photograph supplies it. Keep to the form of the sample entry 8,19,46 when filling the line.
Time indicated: 5,01,15
